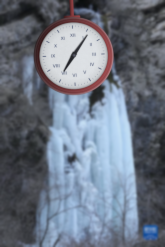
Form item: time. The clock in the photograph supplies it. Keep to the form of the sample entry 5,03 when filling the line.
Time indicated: 7,06
